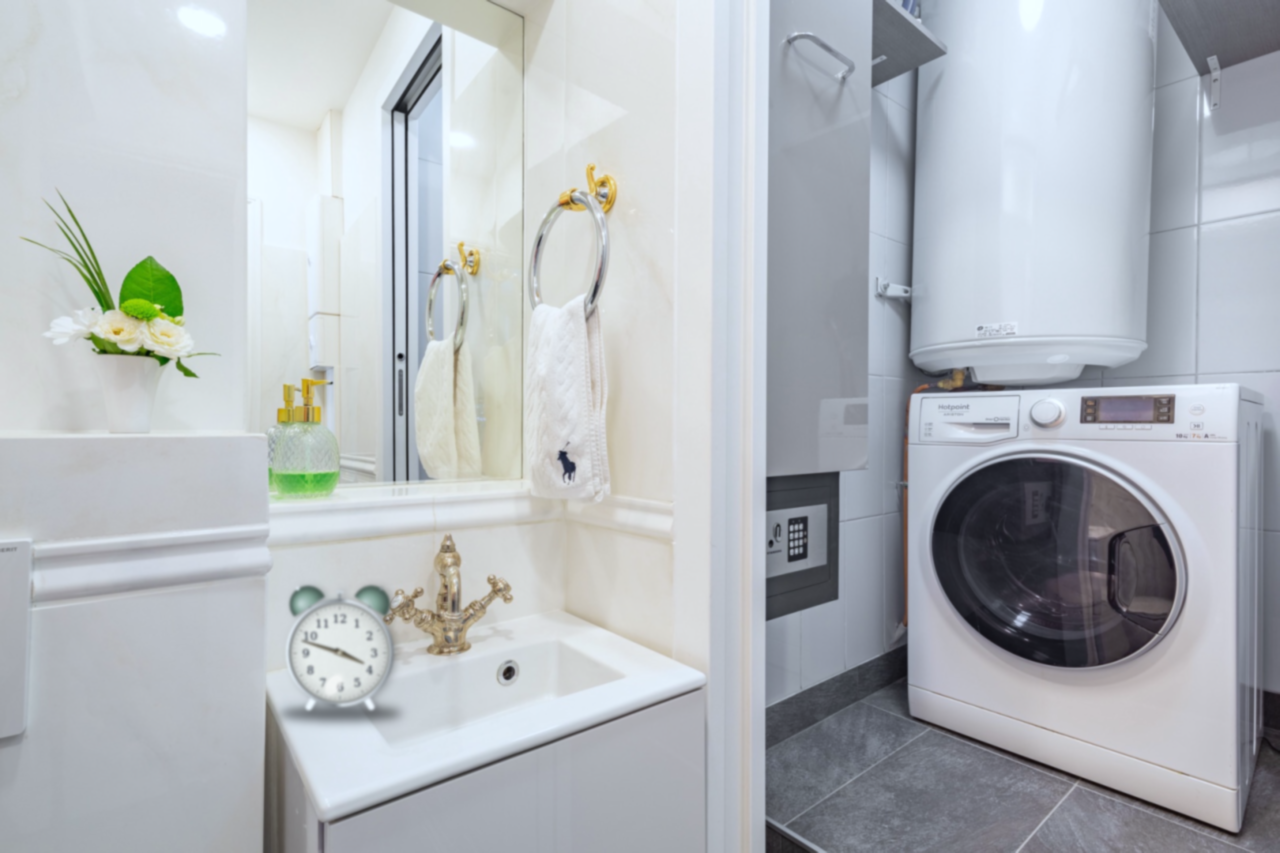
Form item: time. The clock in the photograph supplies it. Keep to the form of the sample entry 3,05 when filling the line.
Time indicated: 3,48
